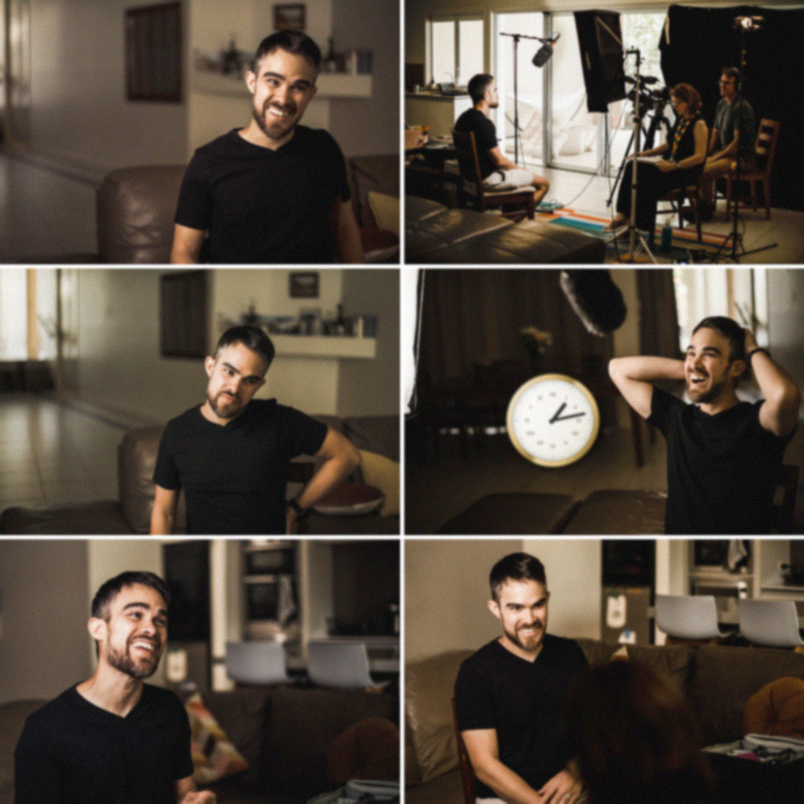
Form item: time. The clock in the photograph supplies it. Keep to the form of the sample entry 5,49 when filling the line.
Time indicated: 1,13
